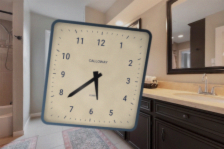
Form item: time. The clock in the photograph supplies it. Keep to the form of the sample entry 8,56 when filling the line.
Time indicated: 5,38
